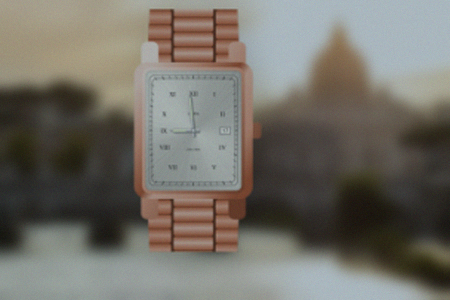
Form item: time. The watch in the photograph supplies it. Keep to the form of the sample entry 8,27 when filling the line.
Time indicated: 8,59
